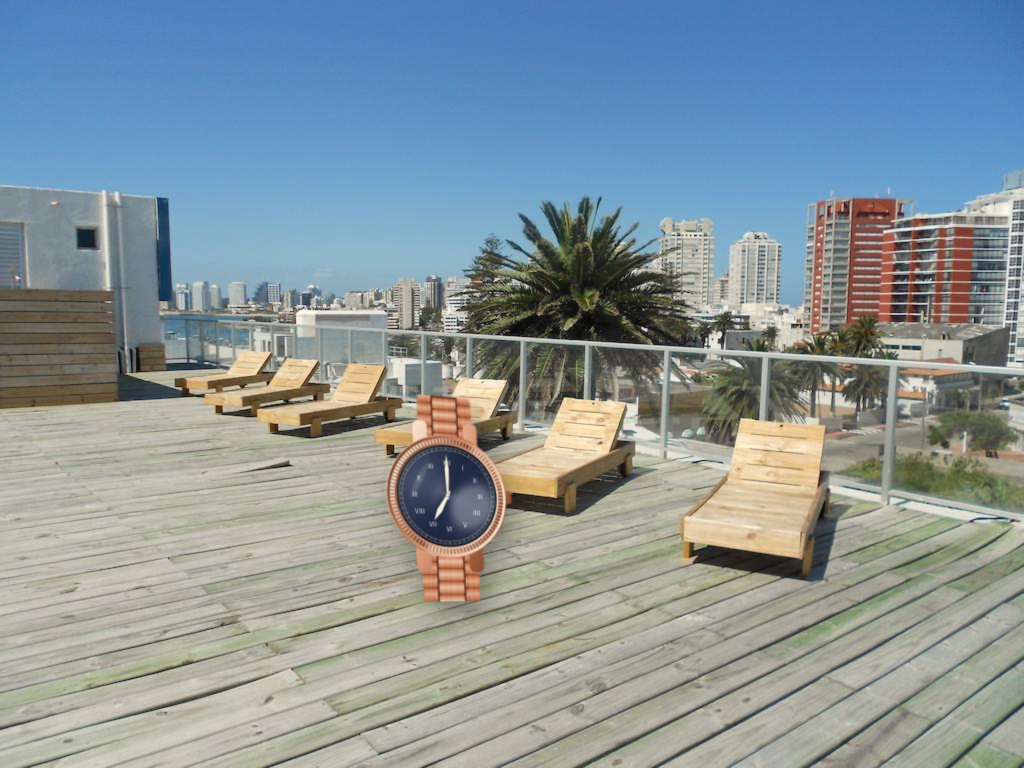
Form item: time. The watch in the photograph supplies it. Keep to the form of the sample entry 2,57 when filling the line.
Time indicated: 7,00
